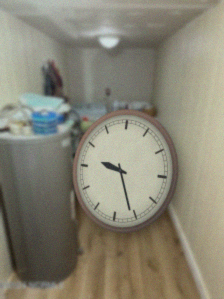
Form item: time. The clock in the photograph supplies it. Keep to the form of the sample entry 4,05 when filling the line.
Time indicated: 9,26
